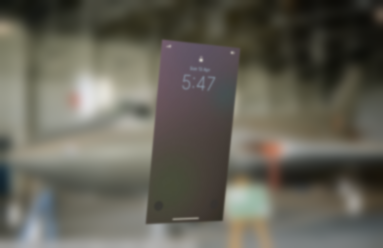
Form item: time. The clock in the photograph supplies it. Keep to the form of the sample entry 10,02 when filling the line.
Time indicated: 5,47
